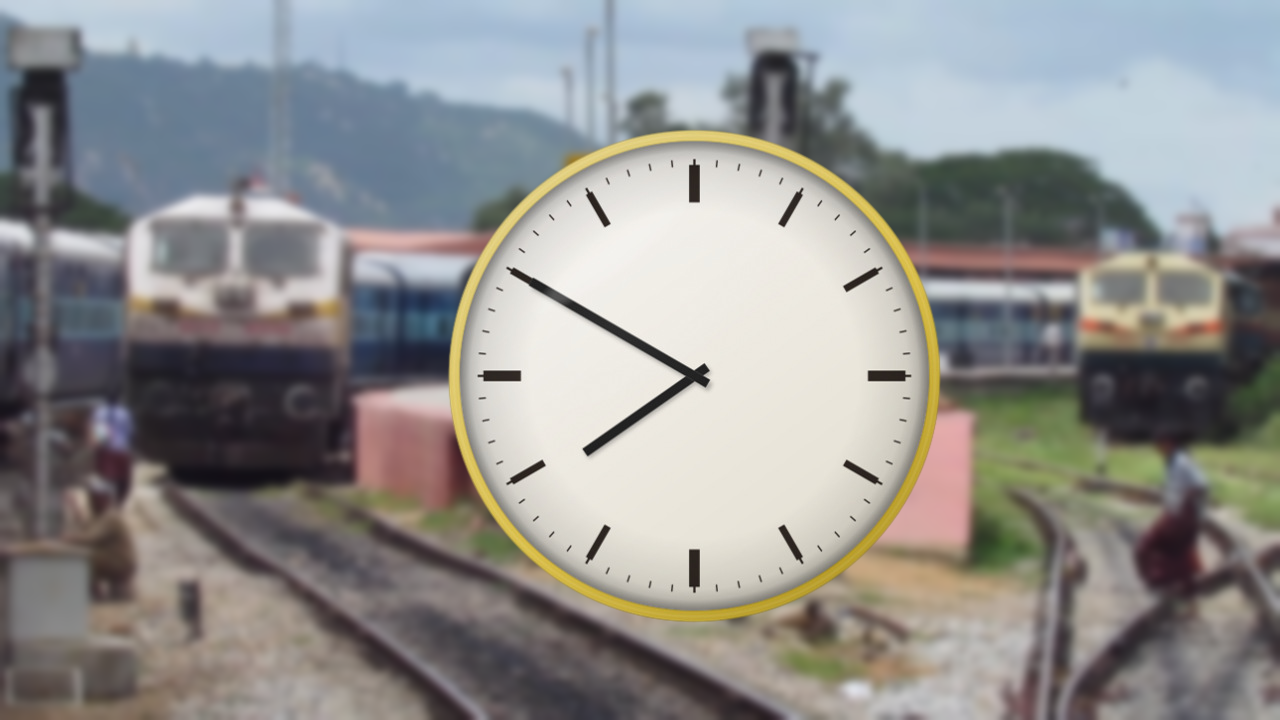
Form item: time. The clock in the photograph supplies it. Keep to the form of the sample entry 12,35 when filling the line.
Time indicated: 7,50
